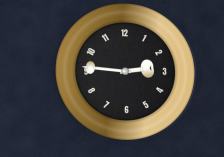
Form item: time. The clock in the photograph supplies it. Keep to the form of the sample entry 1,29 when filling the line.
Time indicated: 2,46
